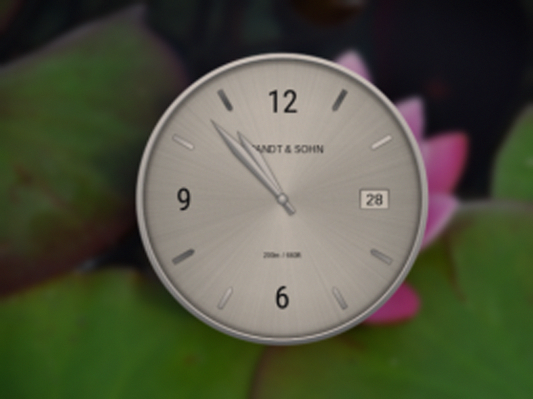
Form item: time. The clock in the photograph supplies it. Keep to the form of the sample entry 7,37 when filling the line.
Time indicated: 10,53
